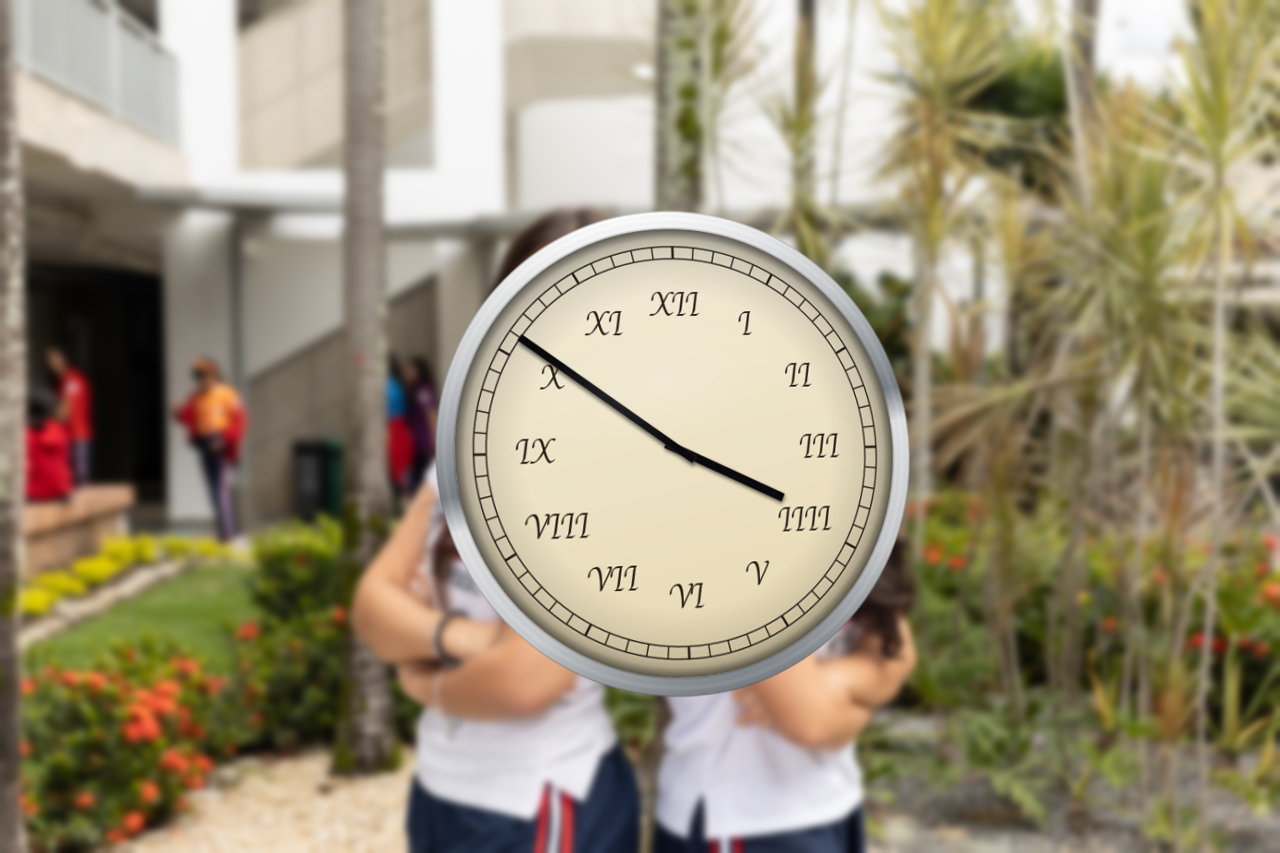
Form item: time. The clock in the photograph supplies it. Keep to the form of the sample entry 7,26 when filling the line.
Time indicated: 3,51
